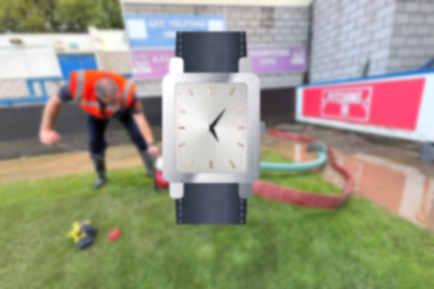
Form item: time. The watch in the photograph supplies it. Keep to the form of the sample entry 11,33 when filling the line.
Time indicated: 5,06
